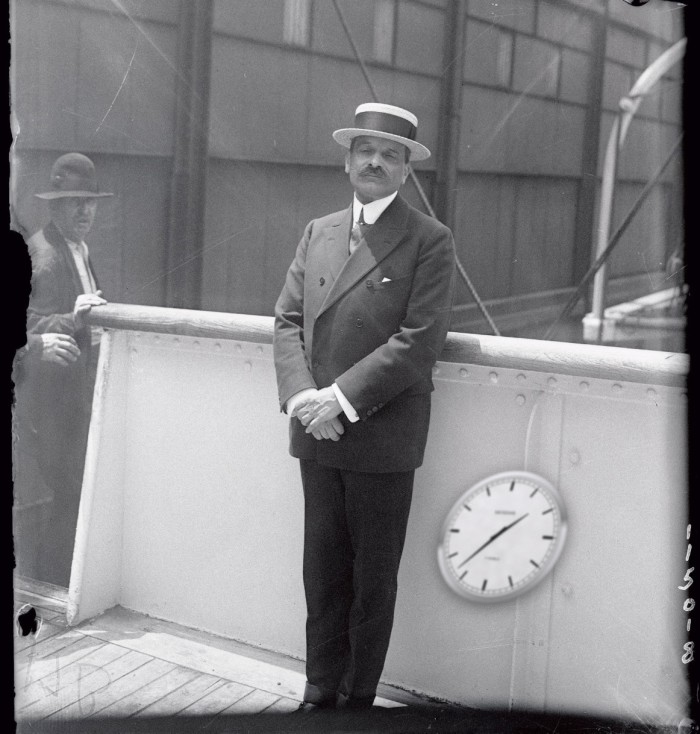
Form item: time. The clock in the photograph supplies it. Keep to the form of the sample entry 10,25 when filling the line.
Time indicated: 1,37
